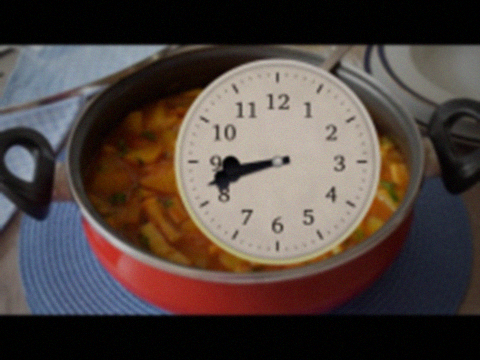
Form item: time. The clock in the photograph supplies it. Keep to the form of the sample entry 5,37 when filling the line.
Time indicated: 8,42
